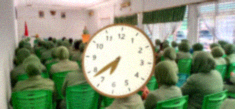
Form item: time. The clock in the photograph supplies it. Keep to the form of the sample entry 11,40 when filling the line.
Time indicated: 6,38
